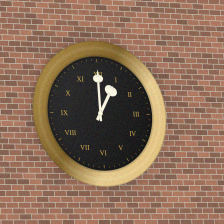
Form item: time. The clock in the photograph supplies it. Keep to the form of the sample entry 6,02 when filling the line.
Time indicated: 1,00
